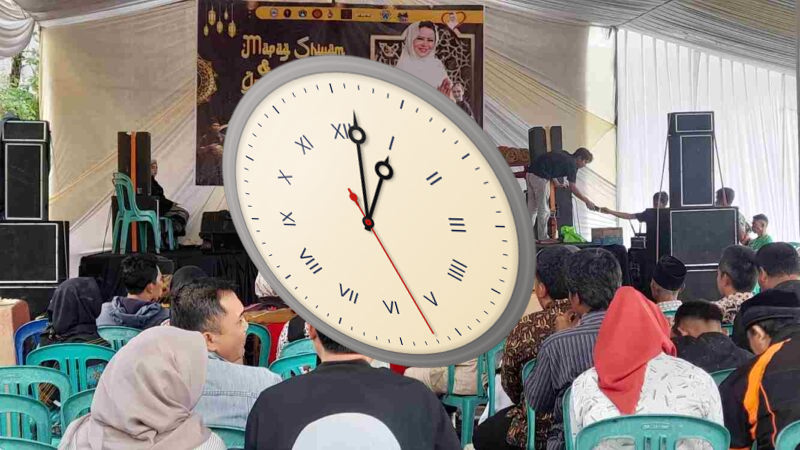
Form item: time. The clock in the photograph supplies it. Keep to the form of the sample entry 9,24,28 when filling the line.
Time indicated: 1,01,27
